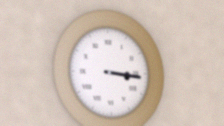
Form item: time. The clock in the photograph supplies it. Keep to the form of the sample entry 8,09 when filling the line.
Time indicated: 3,16
